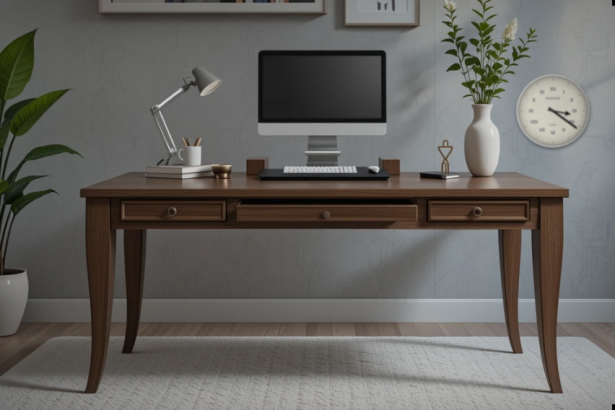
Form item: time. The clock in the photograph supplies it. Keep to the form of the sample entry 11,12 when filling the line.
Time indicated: 3,21
